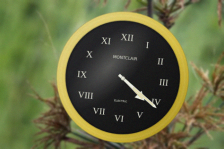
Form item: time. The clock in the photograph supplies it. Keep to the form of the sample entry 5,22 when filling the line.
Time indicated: 4,21
